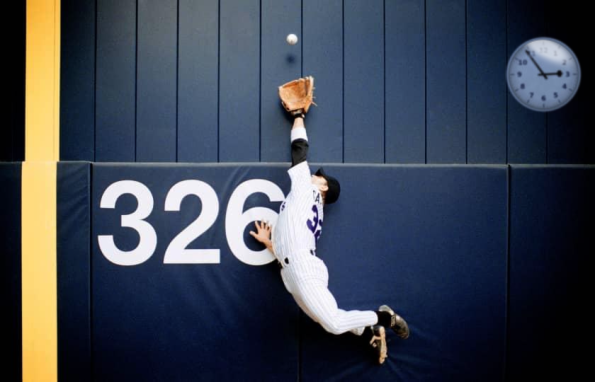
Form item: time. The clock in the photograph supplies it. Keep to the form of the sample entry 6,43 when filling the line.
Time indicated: 2,54
